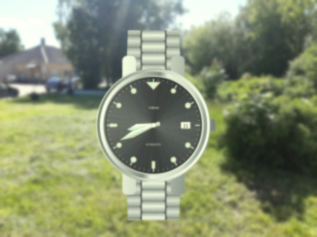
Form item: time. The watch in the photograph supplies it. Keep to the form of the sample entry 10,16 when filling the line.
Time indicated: 8,41
